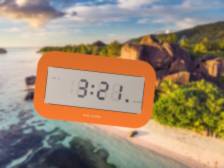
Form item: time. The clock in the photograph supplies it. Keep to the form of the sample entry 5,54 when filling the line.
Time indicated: 3,21
